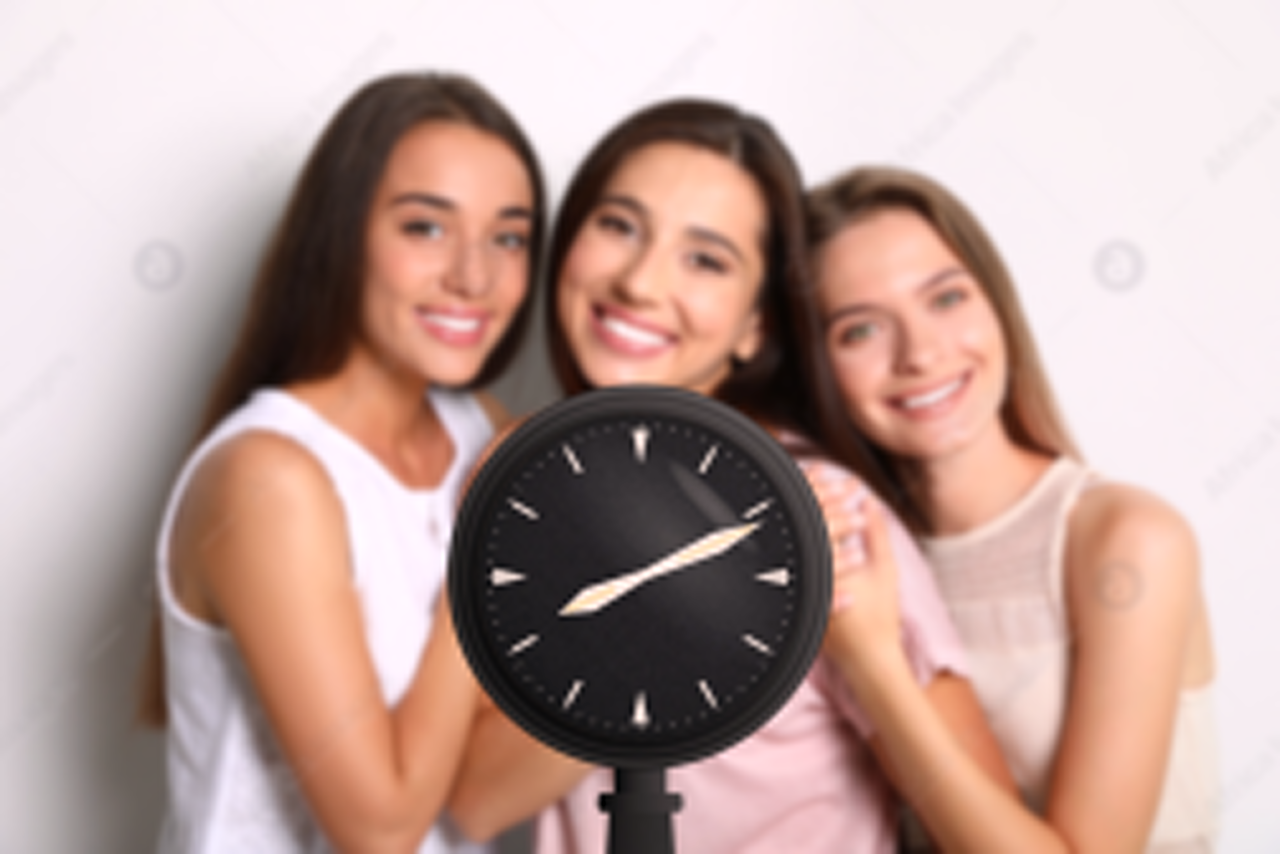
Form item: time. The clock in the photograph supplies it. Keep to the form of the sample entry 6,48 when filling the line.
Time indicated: 8,11
